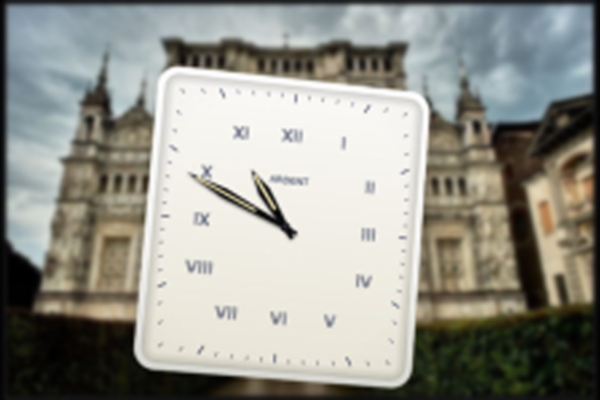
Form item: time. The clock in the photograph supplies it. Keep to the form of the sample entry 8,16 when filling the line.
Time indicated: 10,49
